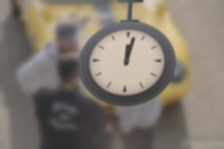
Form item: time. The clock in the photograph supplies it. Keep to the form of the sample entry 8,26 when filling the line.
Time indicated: 12,02
